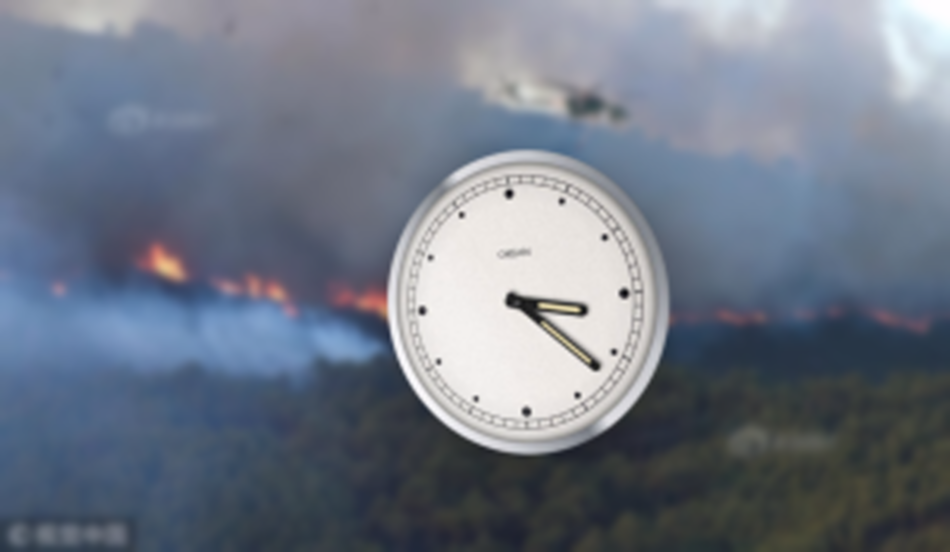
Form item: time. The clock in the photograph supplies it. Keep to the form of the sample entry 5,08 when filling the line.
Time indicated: 3,22
